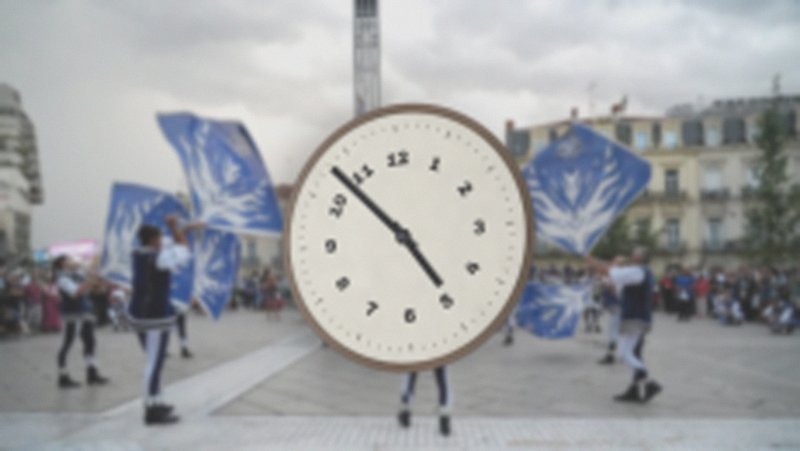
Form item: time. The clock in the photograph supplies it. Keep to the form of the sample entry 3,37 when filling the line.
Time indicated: 4,53
